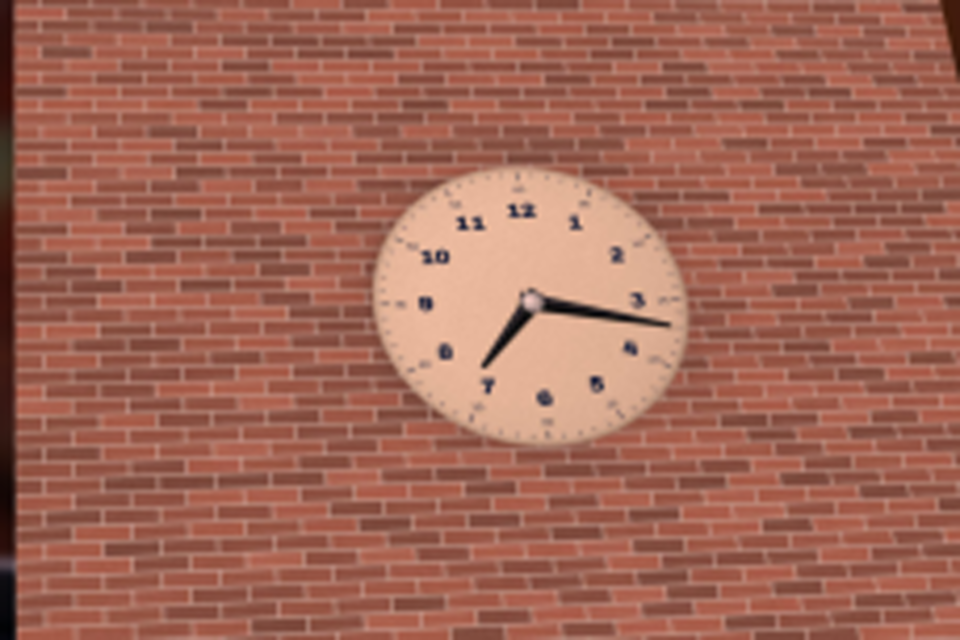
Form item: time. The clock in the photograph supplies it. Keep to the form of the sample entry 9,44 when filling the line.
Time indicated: 7,17
